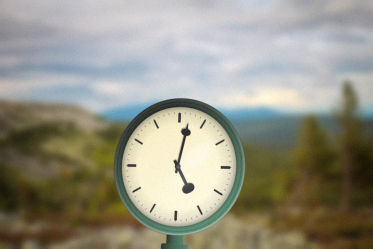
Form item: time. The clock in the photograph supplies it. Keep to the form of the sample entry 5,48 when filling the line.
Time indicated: 5,02
